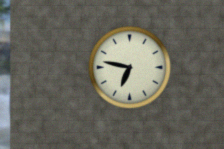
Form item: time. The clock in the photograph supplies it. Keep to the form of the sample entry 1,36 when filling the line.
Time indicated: 6,47
